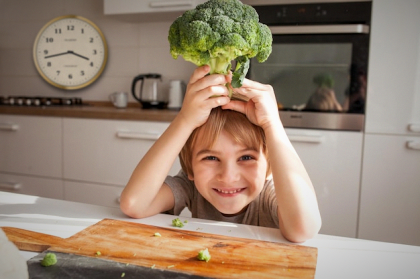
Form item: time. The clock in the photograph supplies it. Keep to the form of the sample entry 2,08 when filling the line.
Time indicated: 3,43
